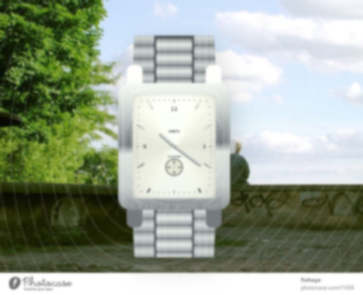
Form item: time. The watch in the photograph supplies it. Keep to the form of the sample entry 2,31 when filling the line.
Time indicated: 10,21
